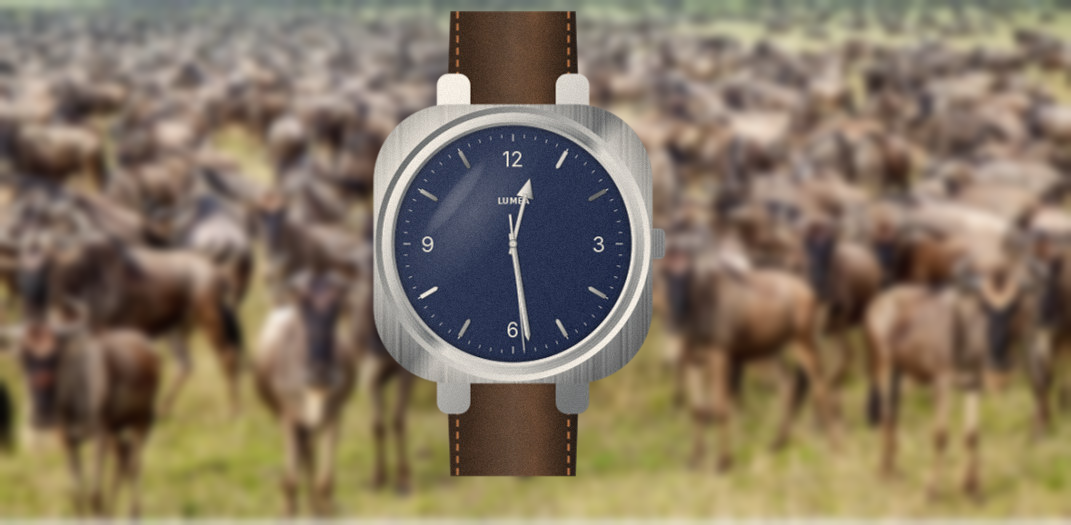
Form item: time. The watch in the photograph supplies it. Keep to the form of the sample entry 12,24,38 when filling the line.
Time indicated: 12,28,29
